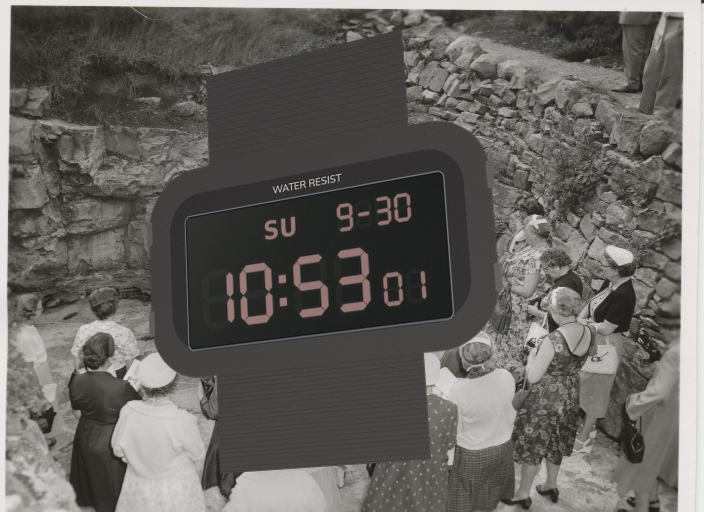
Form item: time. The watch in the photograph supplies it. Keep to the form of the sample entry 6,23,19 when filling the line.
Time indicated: 10,53,01
